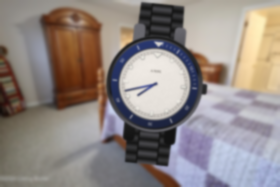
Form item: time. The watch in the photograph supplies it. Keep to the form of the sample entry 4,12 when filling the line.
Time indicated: 7,42
